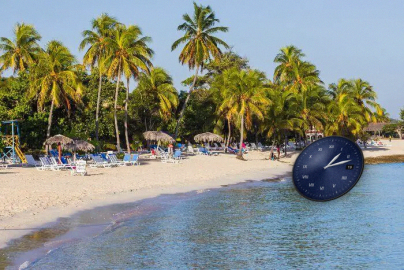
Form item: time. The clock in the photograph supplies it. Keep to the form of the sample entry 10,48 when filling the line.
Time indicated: 1,12
